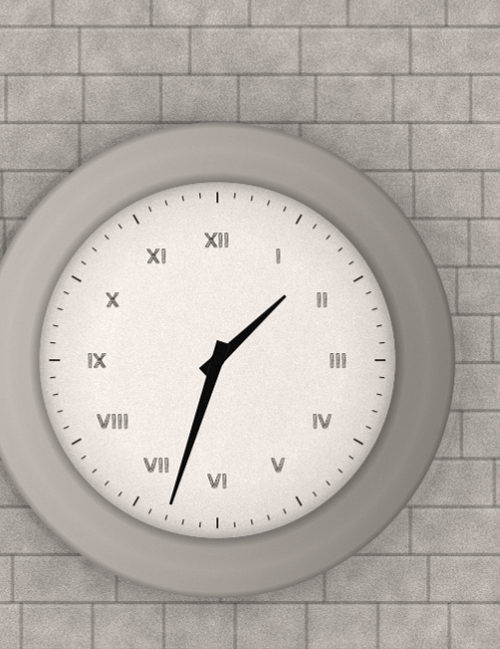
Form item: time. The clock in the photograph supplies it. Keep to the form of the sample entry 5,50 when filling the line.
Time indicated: 1,33
